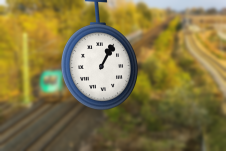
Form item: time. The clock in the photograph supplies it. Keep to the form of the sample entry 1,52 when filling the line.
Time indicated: 1,06
